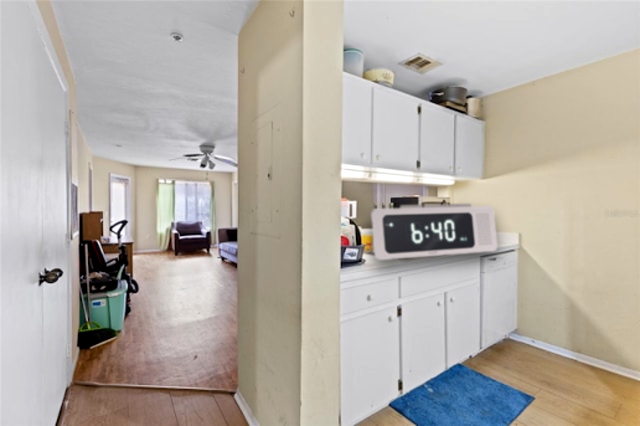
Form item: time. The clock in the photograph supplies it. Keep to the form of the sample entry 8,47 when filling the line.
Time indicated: 6,40
